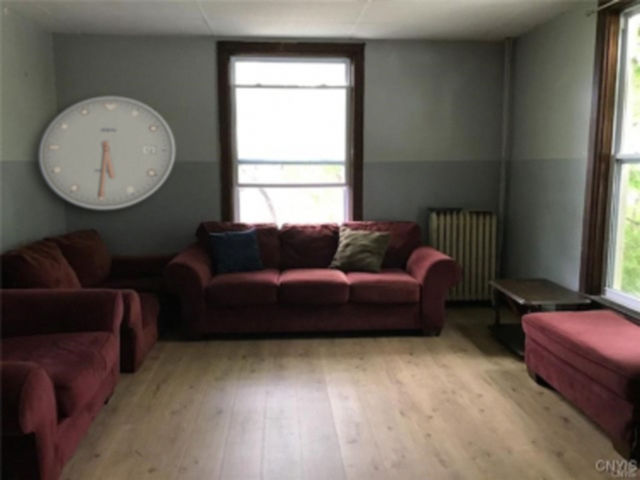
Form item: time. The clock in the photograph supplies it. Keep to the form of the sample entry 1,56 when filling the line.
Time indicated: 5,30
